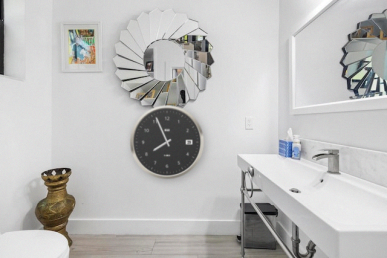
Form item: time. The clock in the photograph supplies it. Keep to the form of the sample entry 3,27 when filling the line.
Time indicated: 7,56
